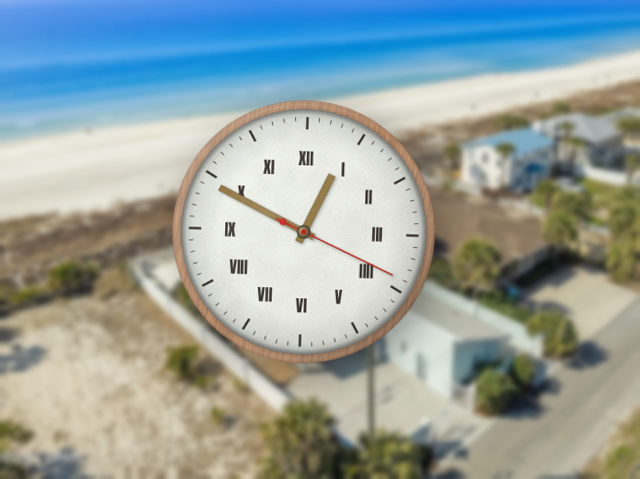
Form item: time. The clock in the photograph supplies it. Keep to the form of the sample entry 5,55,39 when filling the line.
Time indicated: 12,49,19
